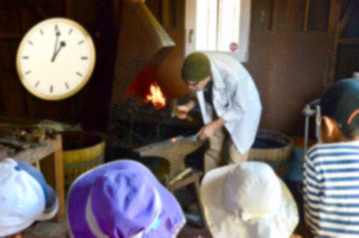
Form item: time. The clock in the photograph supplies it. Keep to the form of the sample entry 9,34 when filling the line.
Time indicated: 1,01
